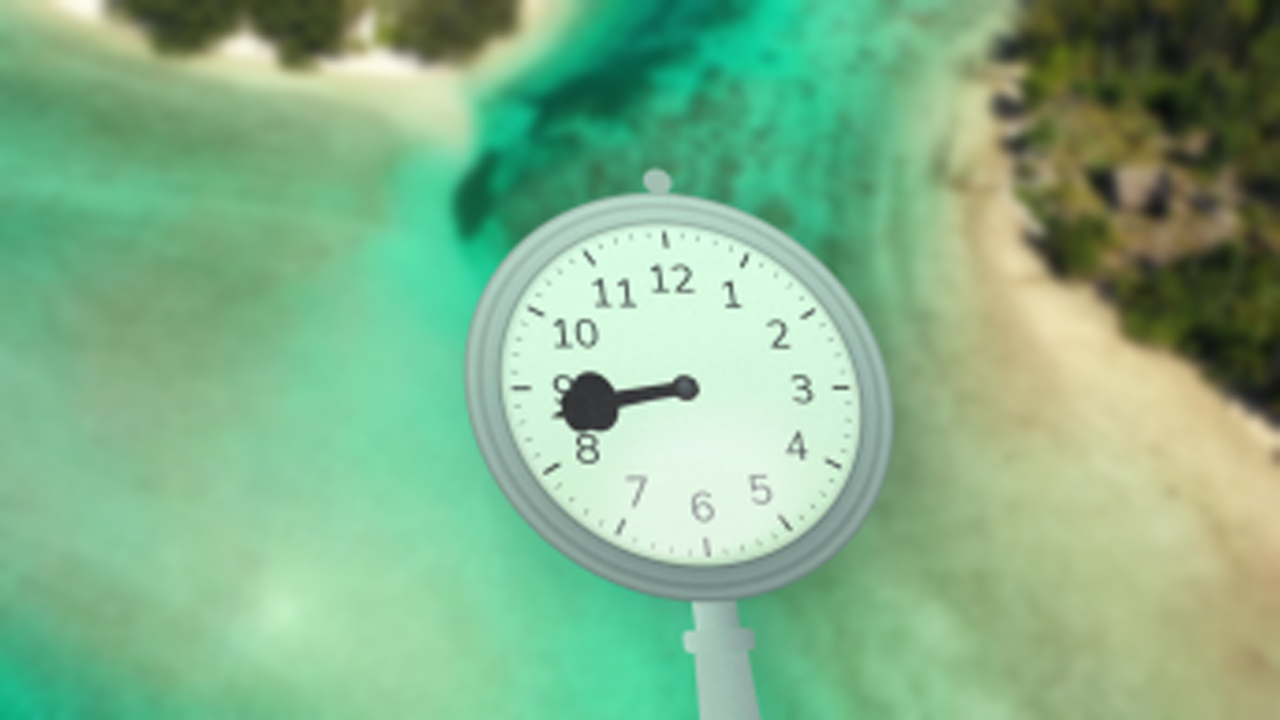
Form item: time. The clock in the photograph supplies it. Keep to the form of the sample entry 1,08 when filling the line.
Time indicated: 8,43
